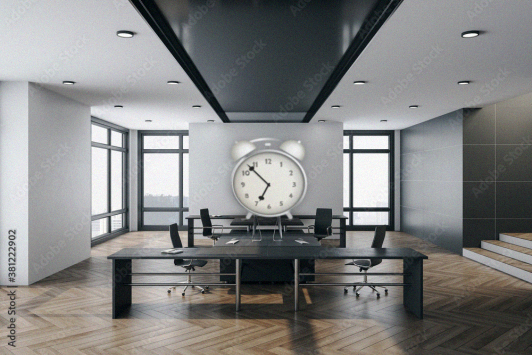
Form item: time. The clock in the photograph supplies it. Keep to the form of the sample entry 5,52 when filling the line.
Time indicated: 6,53
